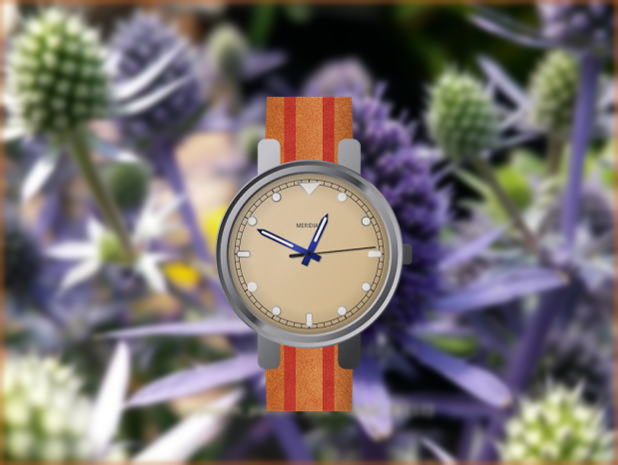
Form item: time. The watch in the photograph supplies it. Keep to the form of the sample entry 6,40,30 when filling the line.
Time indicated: 12,49,14
